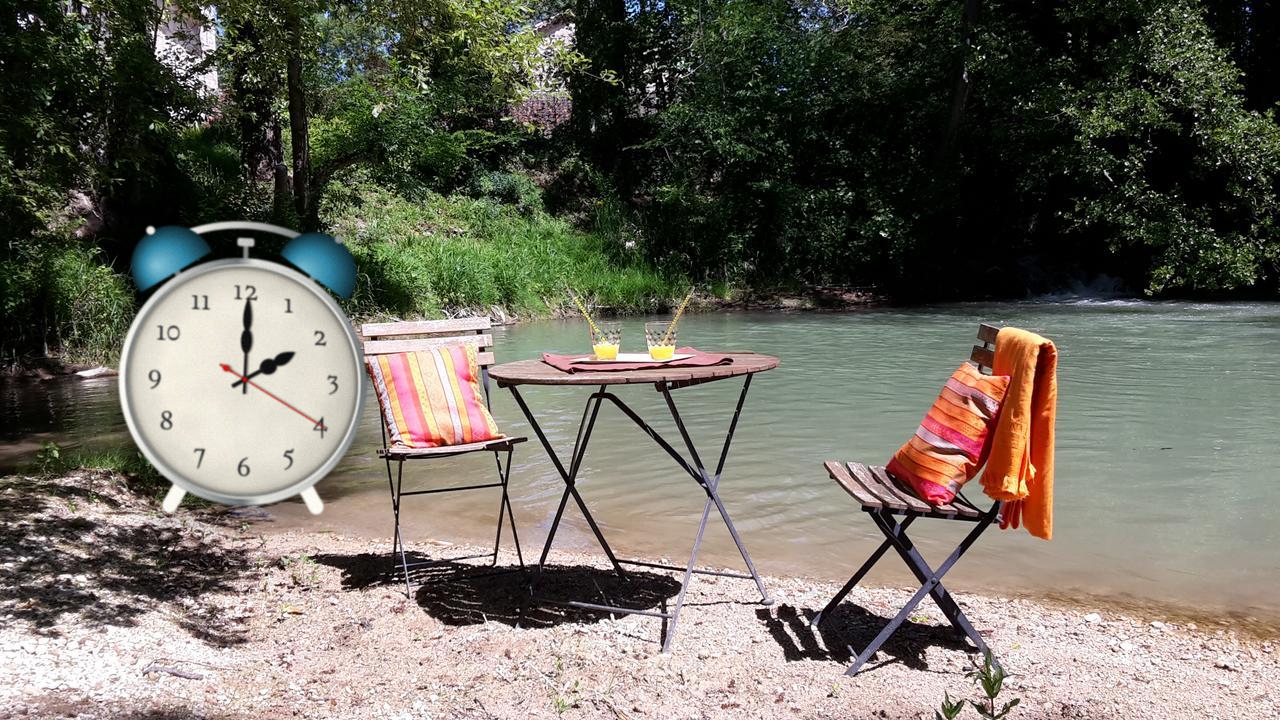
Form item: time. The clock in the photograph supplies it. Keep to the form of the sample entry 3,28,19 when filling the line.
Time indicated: 2,00,20
